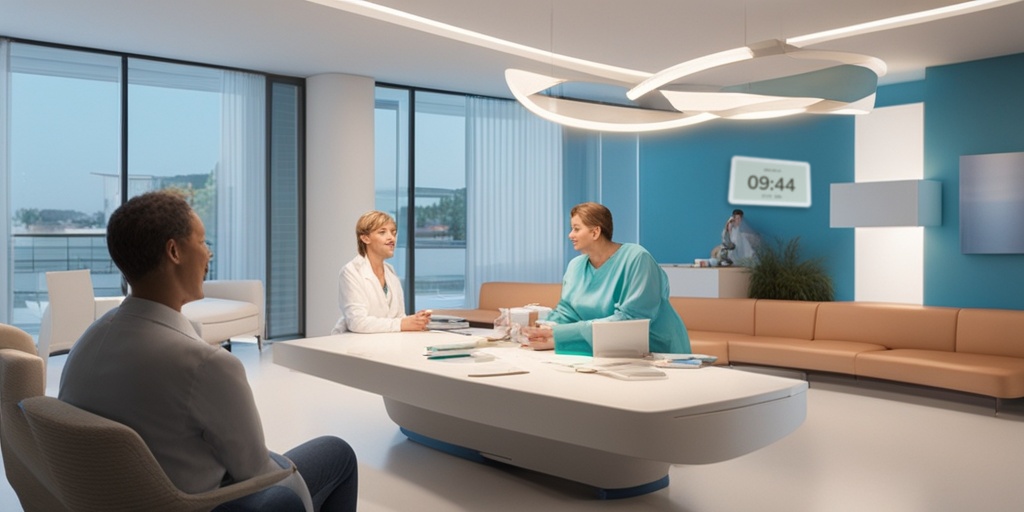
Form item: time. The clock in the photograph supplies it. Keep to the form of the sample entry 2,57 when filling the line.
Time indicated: 9,44
